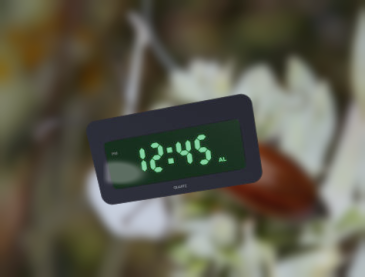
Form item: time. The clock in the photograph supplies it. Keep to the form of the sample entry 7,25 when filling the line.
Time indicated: 12,45
